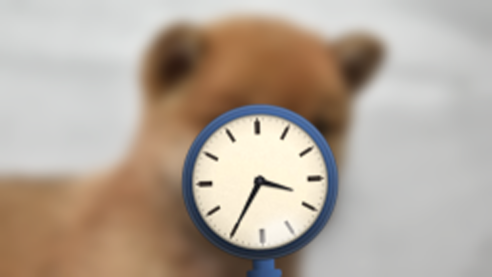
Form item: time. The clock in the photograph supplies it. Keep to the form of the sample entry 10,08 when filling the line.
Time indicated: 3,35
